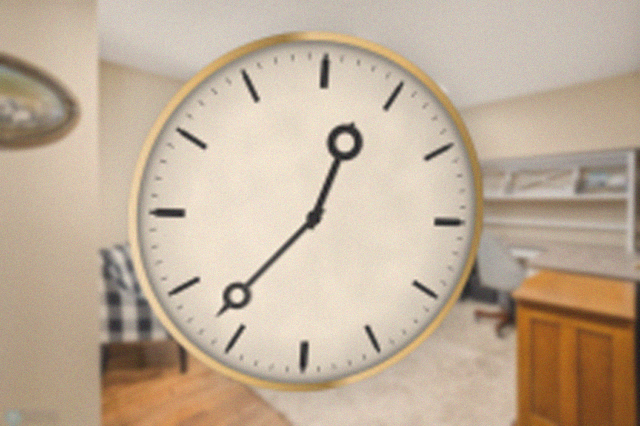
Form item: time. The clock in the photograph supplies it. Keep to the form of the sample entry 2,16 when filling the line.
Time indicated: 12,37
